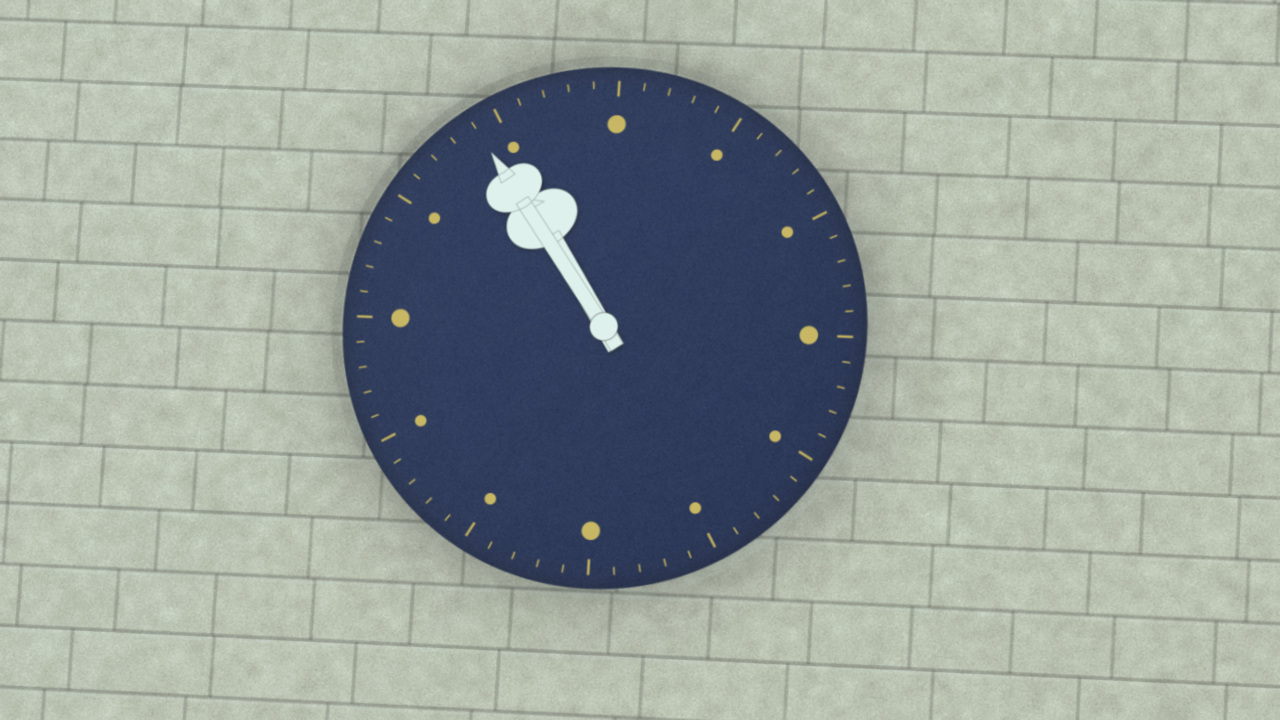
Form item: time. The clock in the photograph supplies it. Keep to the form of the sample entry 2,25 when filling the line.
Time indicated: 10,54
